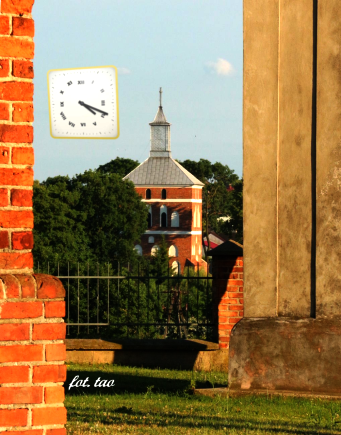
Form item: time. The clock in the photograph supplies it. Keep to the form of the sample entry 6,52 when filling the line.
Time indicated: 4,19
